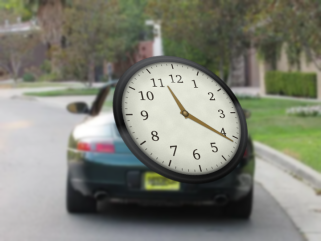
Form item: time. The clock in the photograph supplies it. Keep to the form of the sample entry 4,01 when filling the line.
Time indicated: 11,21
